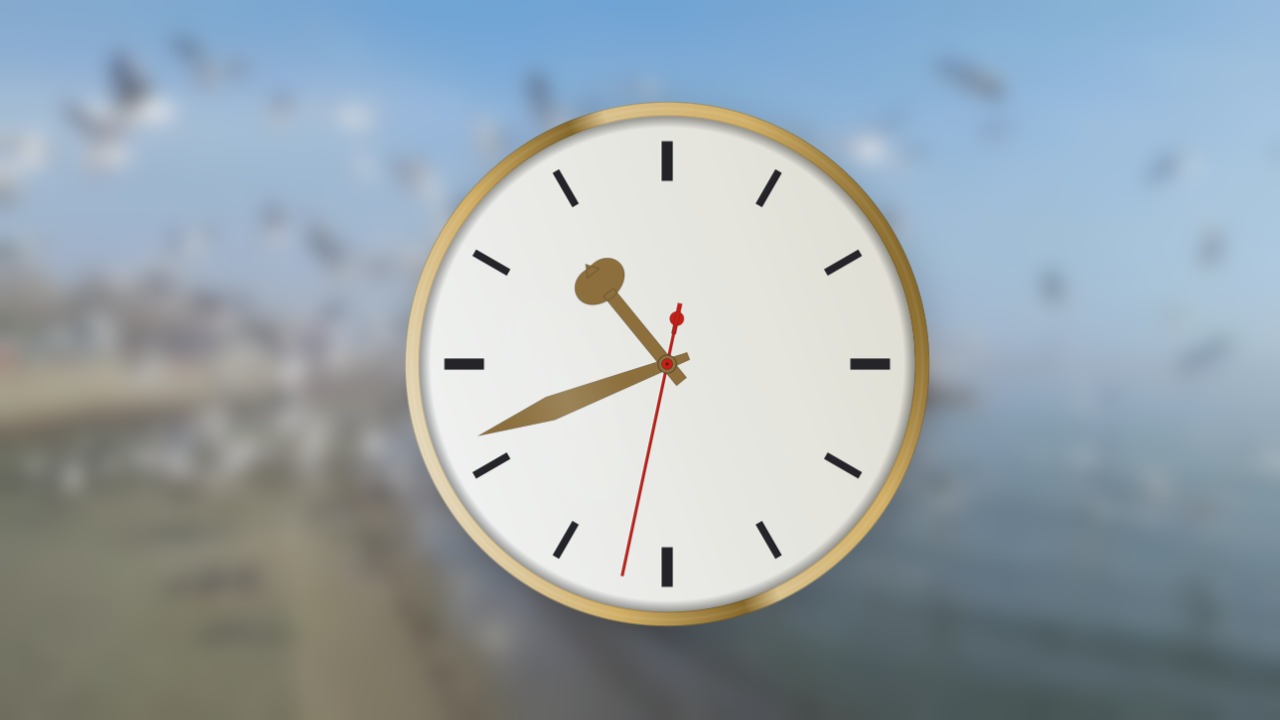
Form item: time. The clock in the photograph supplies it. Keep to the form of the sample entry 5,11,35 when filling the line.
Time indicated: 10,41,32
